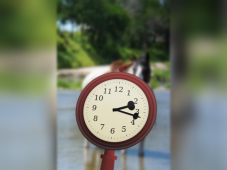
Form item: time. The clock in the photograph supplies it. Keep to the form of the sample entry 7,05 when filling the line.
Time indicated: 2,17
